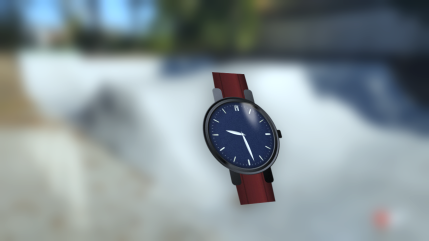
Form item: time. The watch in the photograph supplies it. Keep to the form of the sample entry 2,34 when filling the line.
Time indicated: 9,28
